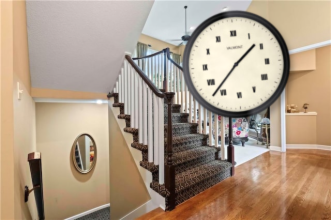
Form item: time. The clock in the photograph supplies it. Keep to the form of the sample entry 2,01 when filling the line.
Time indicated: 1,37
